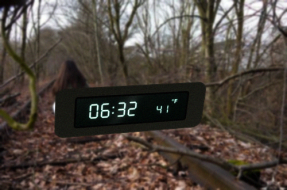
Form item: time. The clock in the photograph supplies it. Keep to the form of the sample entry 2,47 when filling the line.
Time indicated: 6,32
